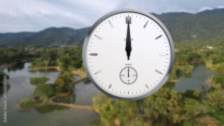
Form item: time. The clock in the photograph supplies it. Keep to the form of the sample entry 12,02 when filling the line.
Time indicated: 12,00
